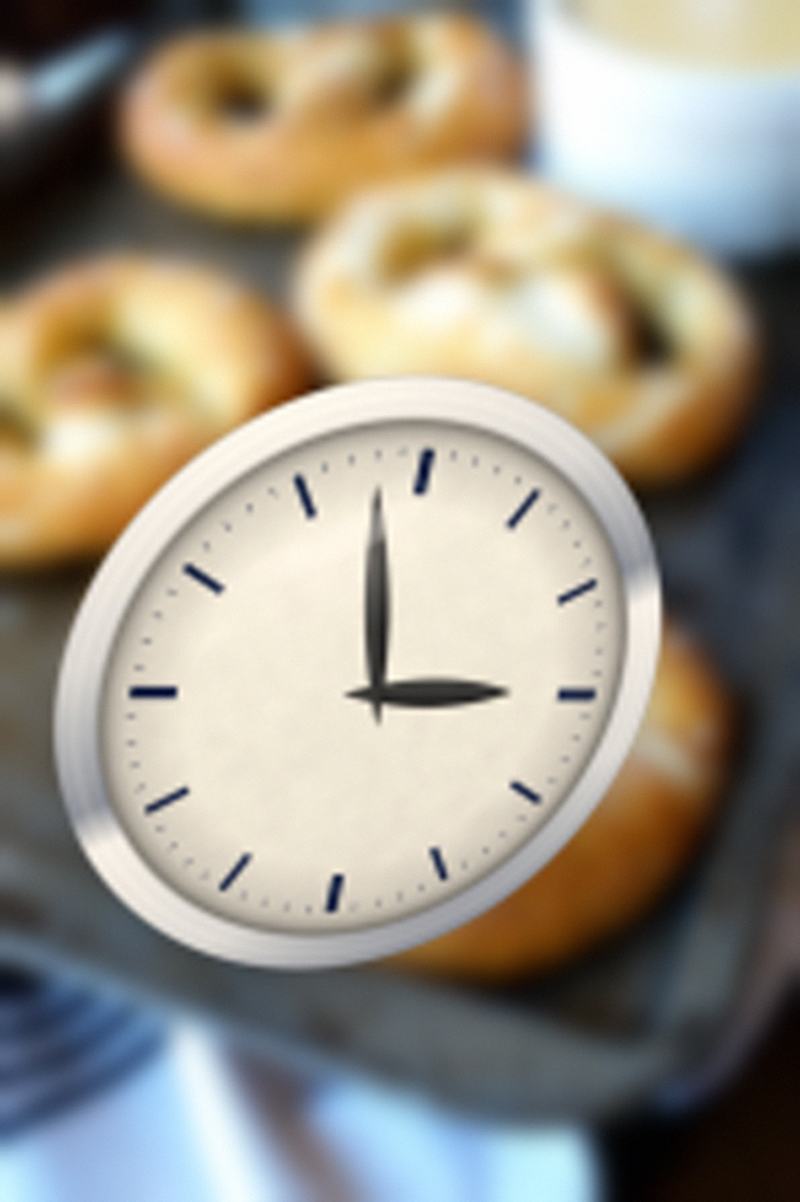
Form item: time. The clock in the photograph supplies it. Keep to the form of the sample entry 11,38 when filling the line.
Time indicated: 2,58
